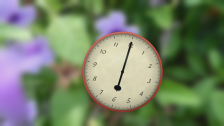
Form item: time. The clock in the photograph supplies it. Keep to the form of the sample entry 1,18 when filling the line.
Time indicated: 6,00
